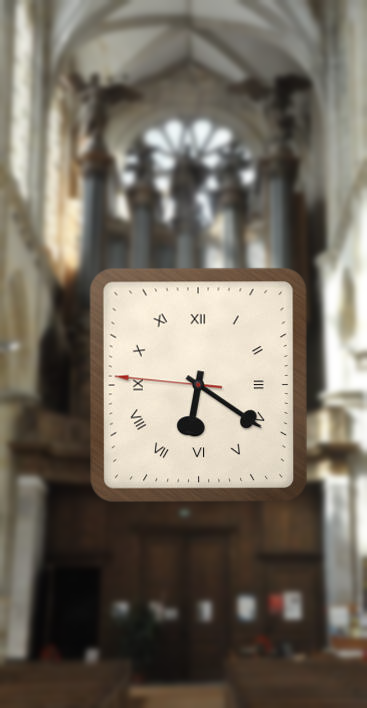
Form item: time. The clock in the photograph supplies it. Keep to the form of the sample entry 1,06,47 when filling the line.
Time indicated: 6,20,46
